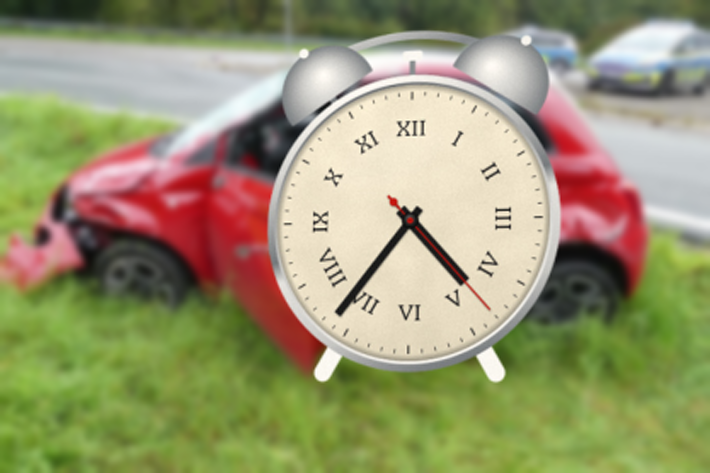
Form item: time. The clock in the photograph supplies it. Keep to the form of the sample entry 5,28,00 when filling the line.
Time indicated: 4,36,23
